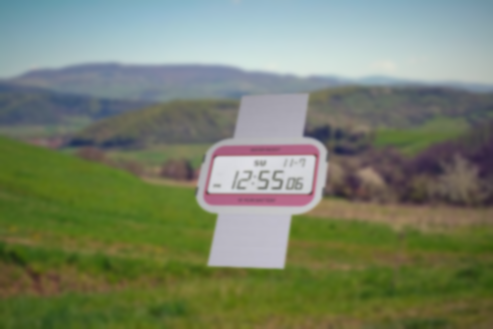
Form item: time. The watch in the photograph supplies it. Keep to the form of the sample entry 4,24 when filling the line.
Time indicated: 12,55
